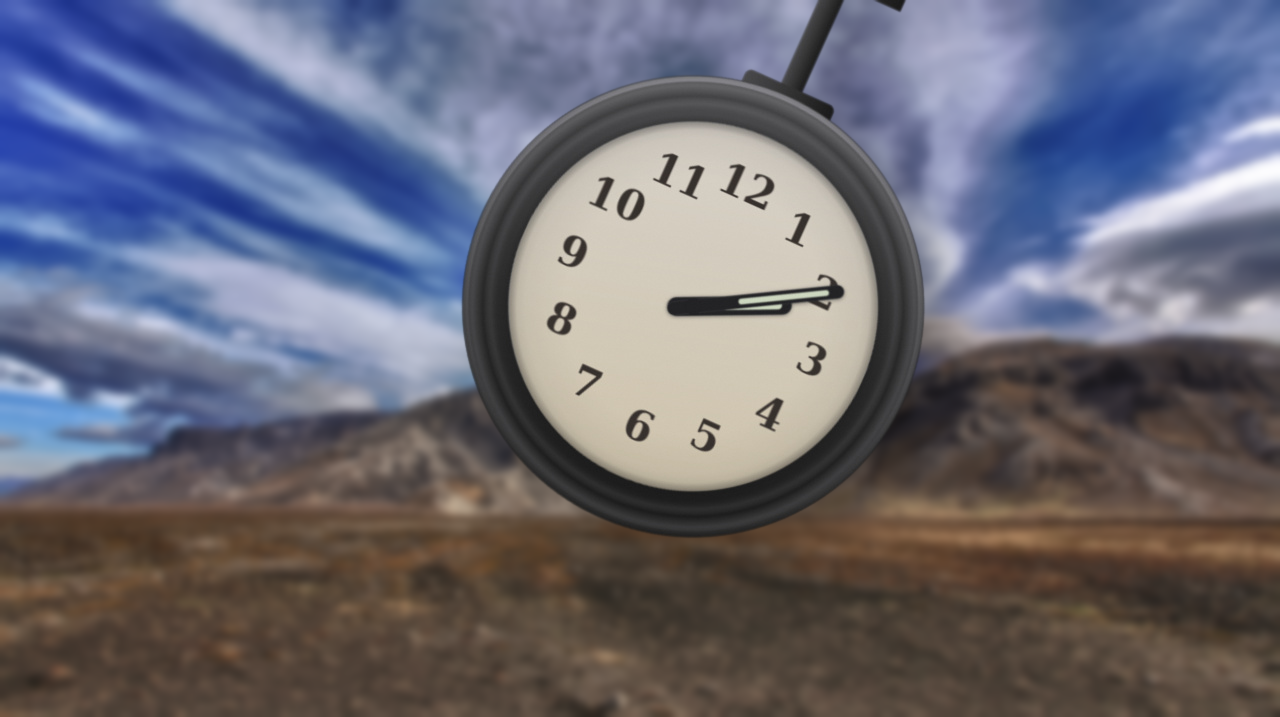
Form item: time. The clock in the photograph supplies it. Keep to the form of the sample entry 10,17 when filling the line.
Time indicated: 2,10
